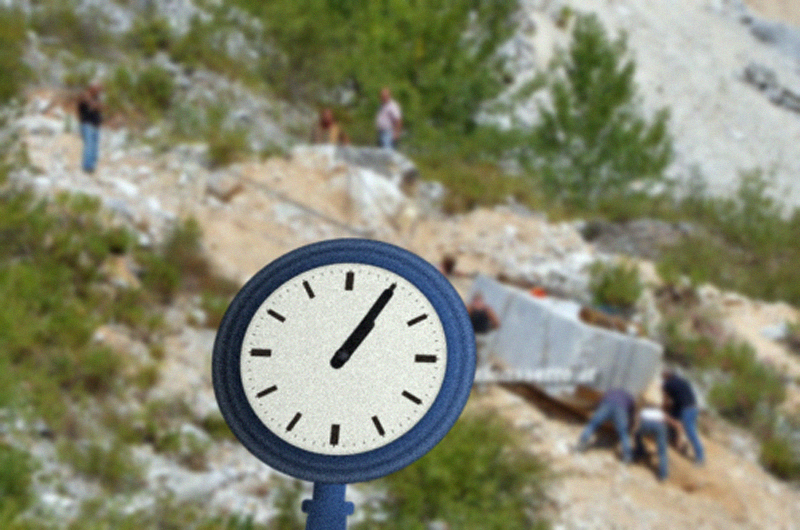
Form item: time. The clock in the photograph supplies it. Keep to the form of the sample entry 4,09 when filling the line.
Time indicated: 1,05
